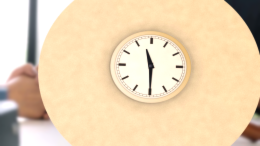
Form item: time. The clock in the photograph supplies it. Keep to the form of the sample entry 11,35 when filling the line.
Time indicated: 11,30
